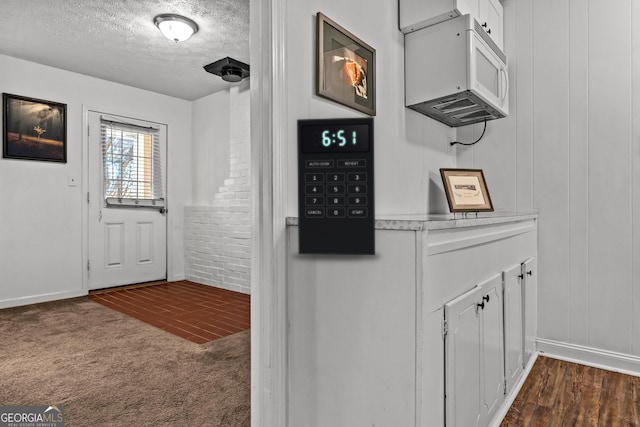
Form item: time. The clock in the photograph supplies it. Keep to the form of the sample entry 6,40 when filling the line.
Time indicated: 6,51
